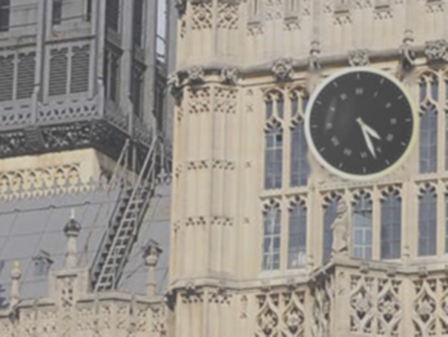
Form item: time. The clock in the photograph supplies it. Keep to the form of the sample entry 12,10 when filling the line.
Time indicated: 4,27
